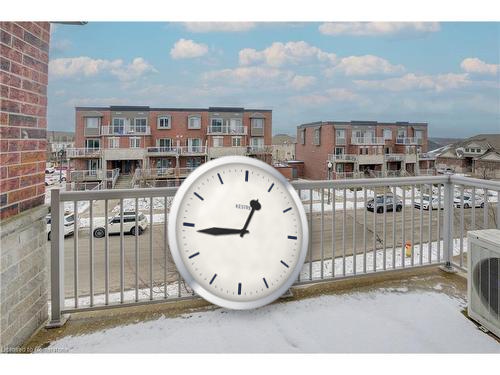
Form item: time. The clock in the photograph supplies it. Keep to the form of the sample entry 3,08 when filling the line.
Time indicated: 12,44
